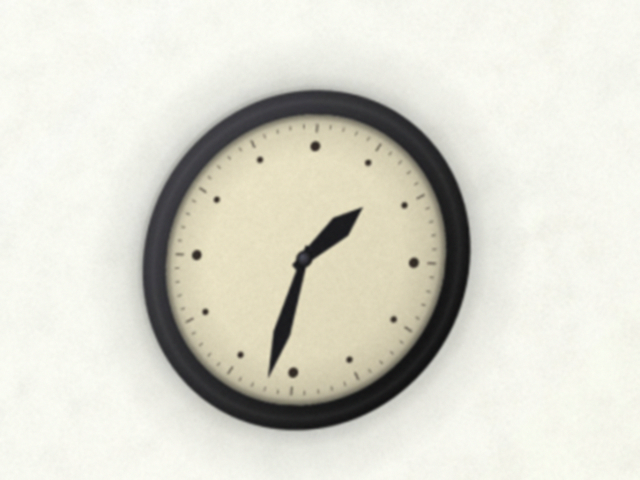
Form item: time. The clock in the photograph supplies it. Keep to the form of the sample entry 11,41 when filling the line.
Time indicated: 1,32
